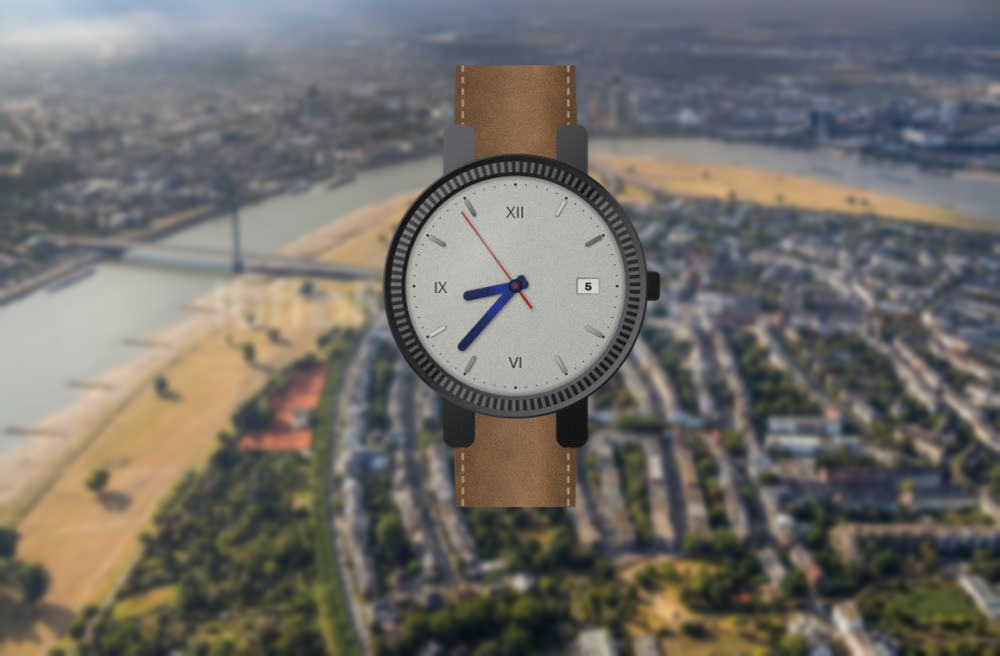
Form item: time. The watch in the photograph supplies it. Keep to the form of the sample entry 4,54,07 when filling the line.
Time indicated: 8,36,54
